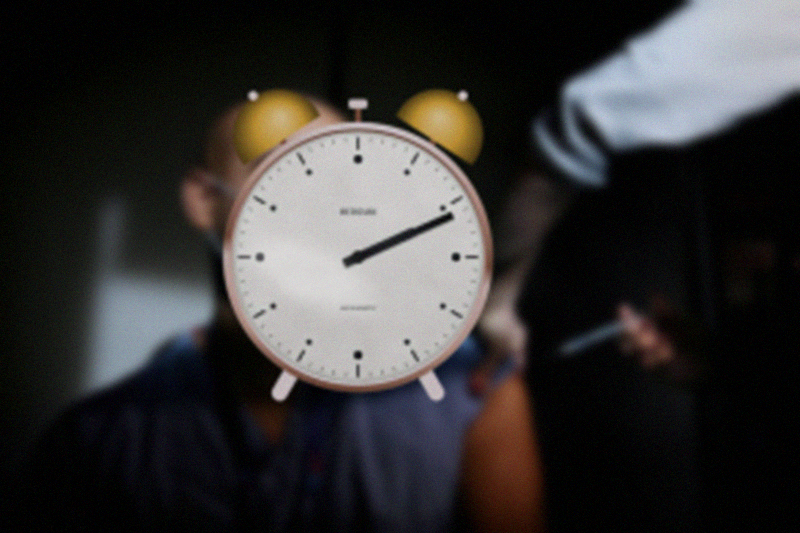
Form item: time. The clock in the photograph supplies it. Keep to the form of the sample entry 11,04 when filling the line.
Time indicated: 2,11
